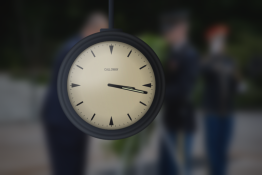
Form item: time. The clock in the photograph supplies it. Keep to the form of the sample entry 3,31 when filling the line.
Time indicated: 3,17
